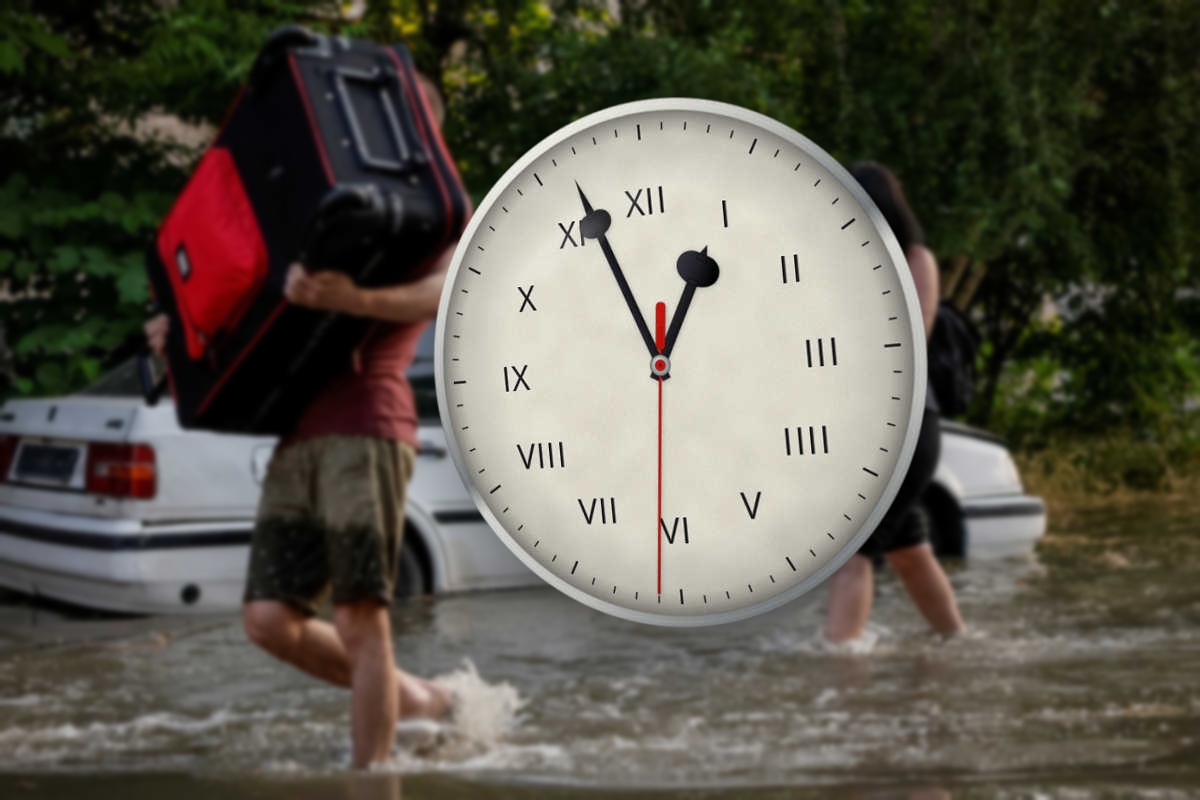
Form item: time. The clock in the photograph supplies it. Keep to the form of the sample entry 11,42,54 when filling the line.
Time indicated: 12,56,31
